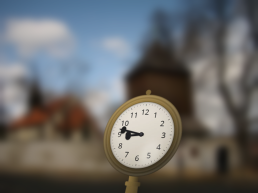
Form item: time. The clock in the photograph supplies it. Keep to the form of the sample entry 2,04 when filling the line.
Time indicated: 8,47
